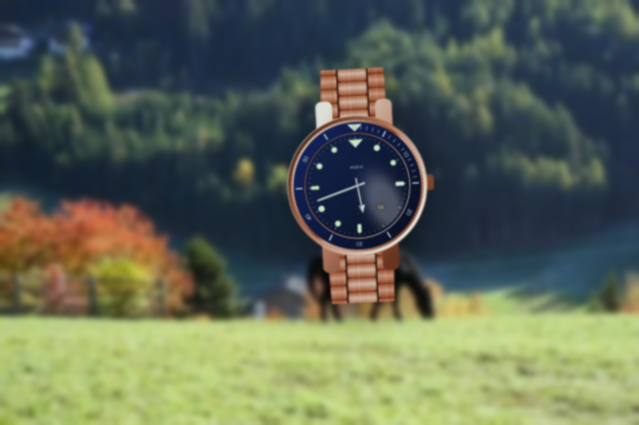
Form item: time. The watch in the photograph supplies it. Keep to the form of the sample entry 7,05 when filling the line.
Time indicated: 5,42
